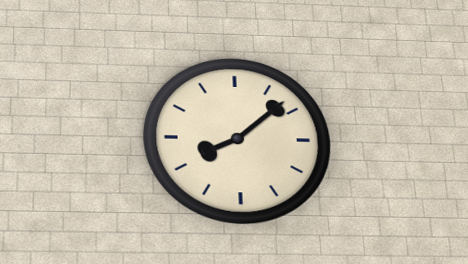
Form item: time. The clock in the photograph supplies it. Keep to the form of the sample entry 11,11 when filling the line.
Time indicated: 8,08
